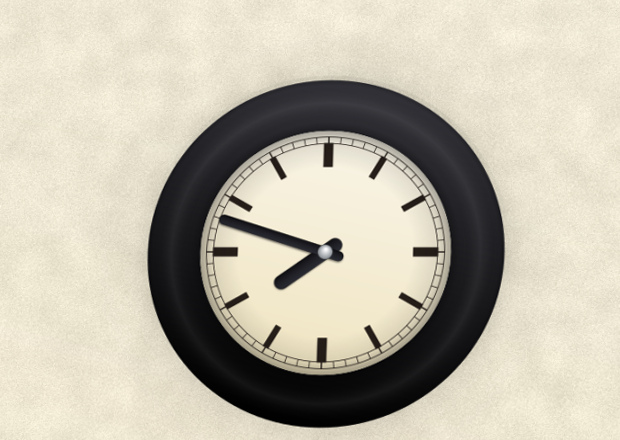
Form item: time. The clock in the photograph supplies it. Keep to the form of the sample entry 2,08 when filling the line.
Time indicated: 7,48
